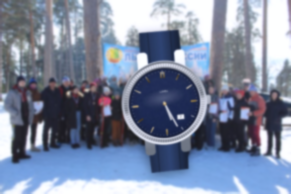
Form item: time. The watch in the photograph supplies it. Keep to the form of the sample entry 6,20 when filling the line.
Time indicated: 5,26
